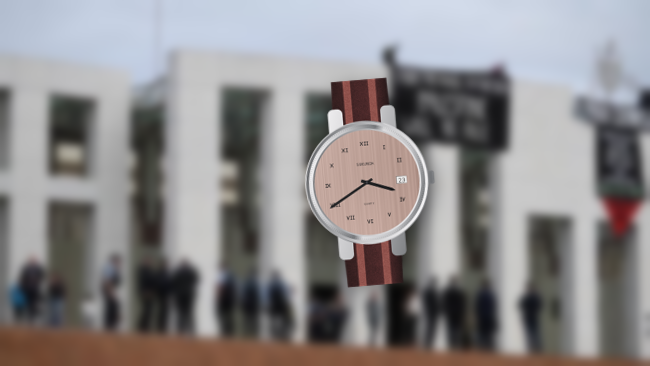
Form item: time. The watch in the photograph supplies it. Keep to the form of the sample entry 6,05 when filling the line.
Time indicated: 3,40
